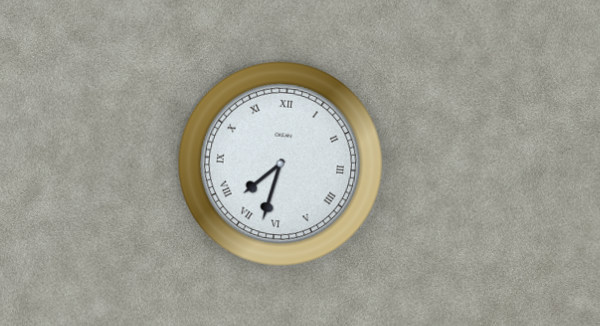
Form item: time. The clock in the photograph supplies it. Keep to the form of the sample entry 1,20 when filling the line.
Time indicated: 7,32
